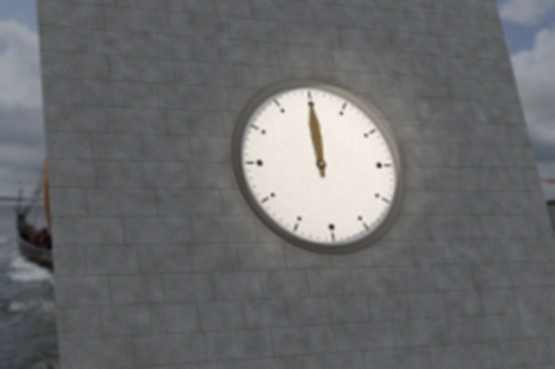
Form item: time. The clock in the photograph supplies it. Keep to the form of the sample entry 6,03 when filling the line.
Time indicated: 12,00
